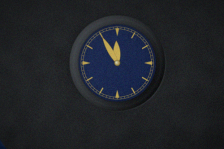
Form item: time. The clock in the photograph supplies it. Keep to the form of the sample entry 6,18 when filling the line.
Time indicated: 11,55
